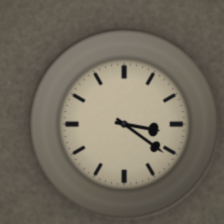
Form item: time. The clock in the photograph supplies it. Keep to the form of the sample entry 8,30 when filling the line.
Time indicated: 3,21
